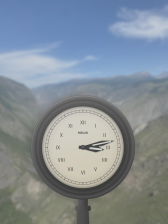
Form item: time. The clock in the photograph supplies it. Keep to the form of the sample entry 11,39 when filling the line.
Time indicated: 3,13
